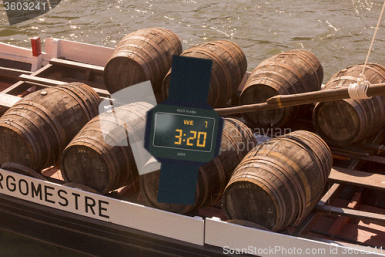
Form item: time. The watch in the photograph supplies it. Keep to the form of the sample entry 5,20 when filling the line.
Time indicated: 3,20
